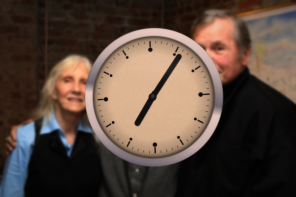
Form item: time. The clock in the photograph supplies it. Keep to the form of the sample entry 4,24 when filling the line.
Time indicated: 7,06
